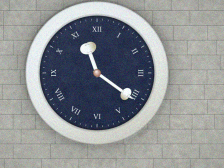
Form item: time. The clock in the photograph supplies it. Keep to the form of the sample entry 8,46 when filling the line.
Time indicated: 11,21
